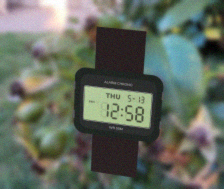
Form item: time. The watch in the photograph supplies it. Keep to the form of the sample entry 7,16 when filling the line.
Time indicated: 12,58
